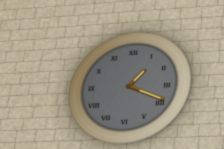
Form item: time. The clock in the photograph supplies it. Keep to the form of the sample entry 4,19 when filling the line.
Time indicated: 1,19
